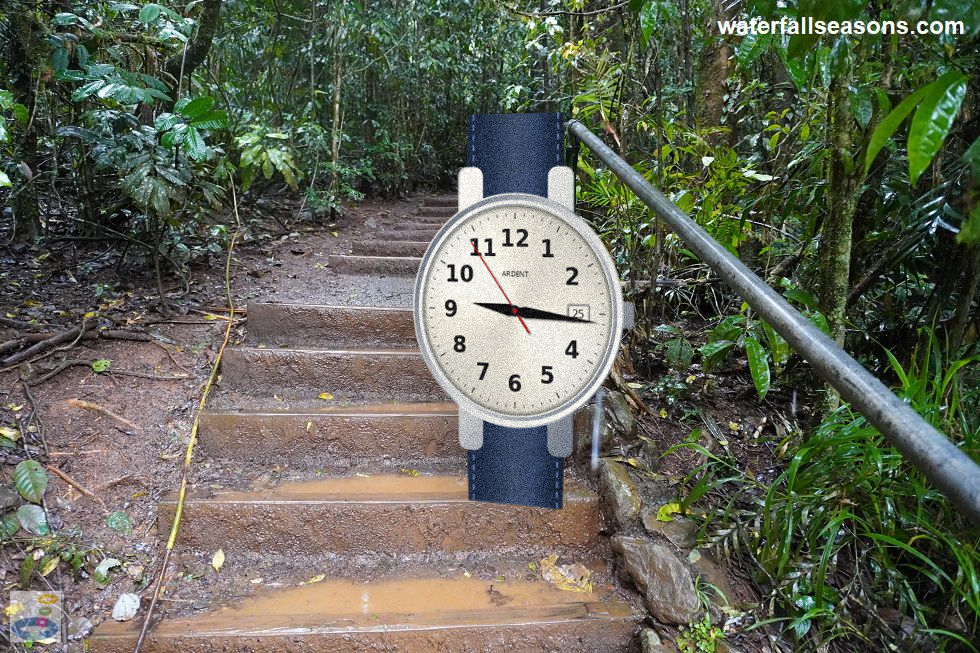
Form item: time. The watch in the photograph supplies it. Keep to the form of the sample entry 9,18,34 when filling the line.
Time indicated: 9,15,54
